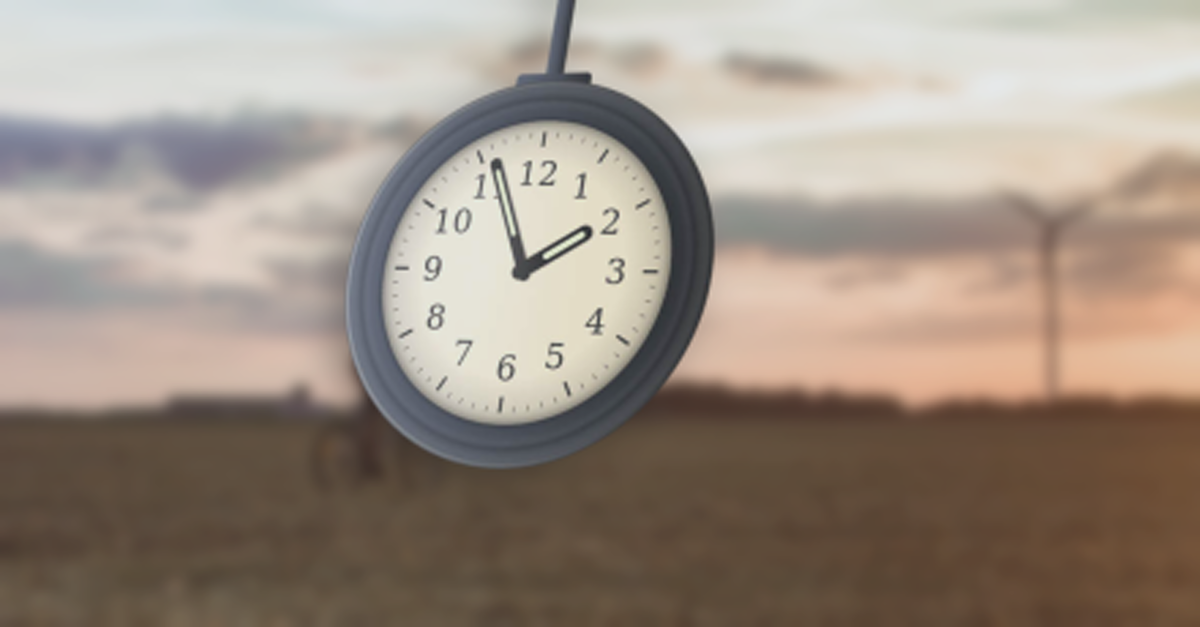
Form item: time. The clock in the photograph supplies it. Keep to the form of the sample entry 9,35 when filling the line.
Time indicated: 1,56
